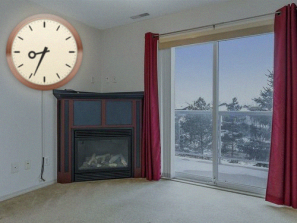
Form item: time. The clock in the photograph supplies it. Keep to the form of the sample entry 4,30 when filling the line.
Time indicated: 8,34
